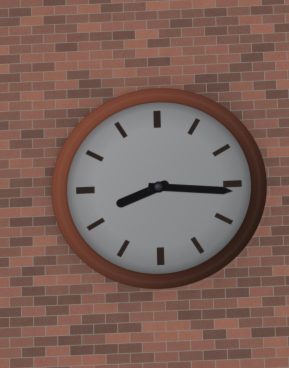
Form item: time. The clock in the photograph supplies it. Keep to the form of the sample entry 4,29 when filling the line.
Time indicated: 8,16
